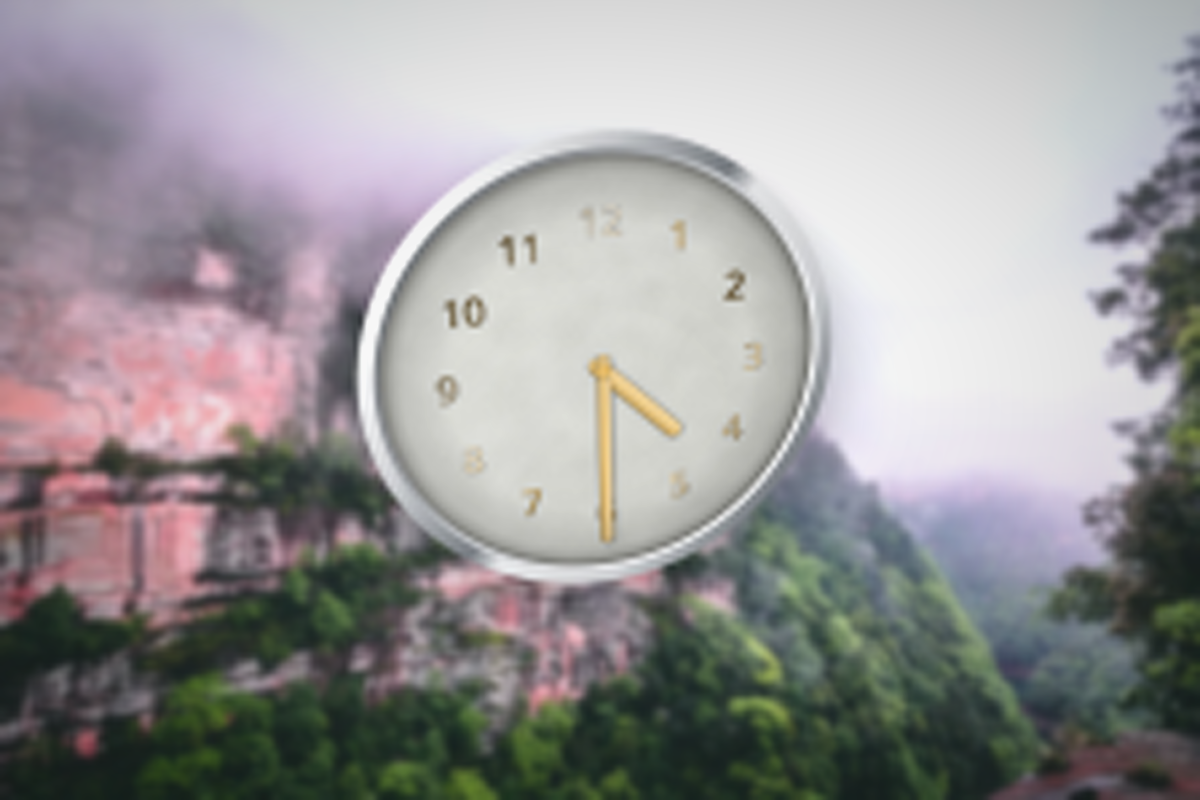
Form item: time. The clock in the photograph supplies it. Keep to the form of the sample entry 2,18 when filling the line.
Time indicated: 4,30
